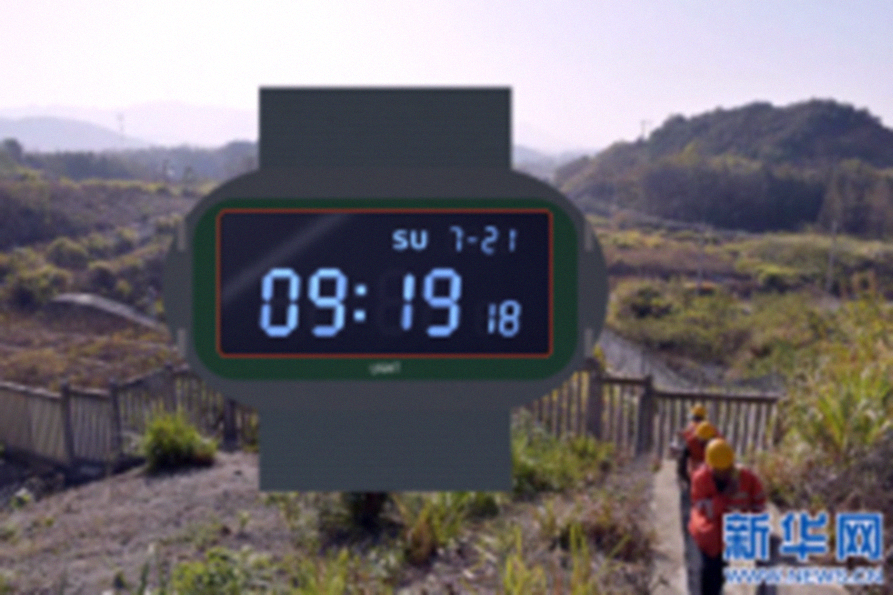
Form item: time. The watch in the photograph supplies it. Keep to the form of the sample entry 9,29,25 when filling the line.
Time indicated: 9,19,18
